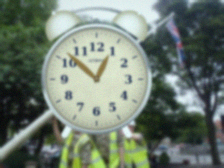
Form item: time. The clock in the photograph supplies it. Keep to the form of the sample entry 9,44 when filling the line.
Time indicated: 12,52
